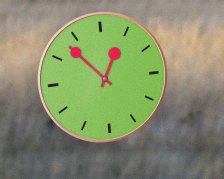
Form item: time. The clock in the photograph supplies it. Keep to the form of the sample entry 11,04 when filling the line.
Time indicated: 12,53
